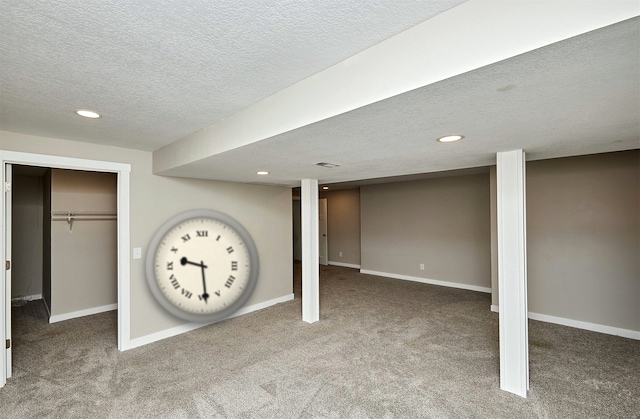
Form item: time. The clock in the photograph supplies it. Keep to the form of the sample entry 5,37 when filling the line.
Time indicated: 9,29
